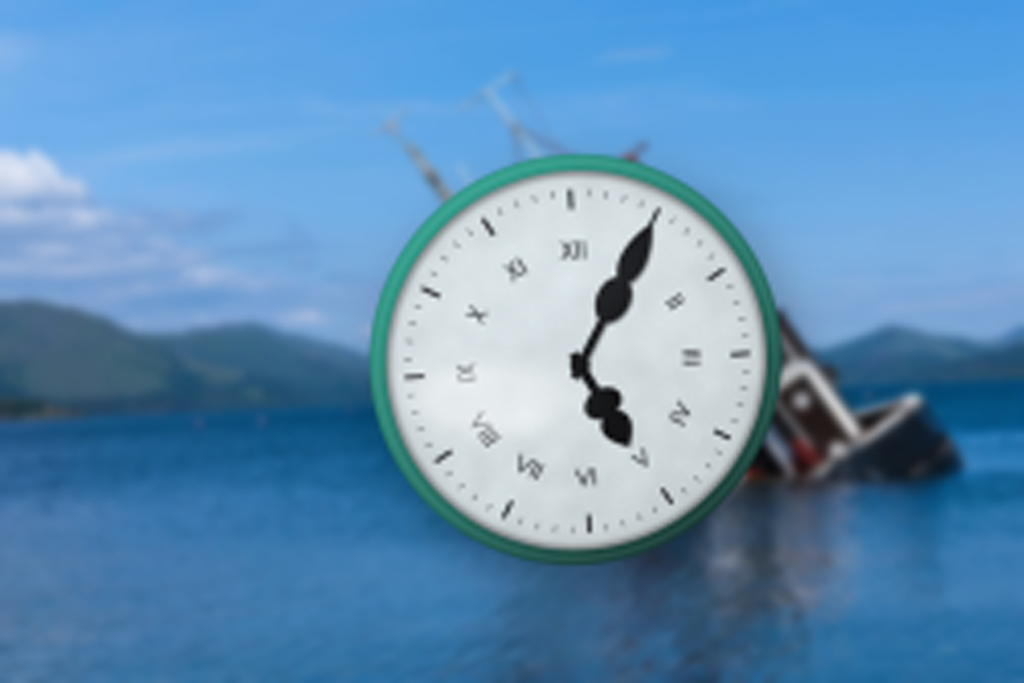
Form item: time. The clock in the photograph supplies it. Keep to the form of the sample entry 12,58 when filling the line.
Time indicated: 5,05
